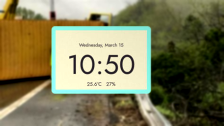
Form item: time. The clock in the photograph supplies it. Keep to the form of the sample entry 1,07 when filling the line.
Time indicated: 10,50
